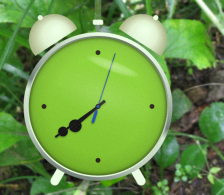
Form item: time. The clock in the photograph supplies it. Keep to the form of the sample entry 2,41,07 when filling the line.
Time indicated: 7,39,03
